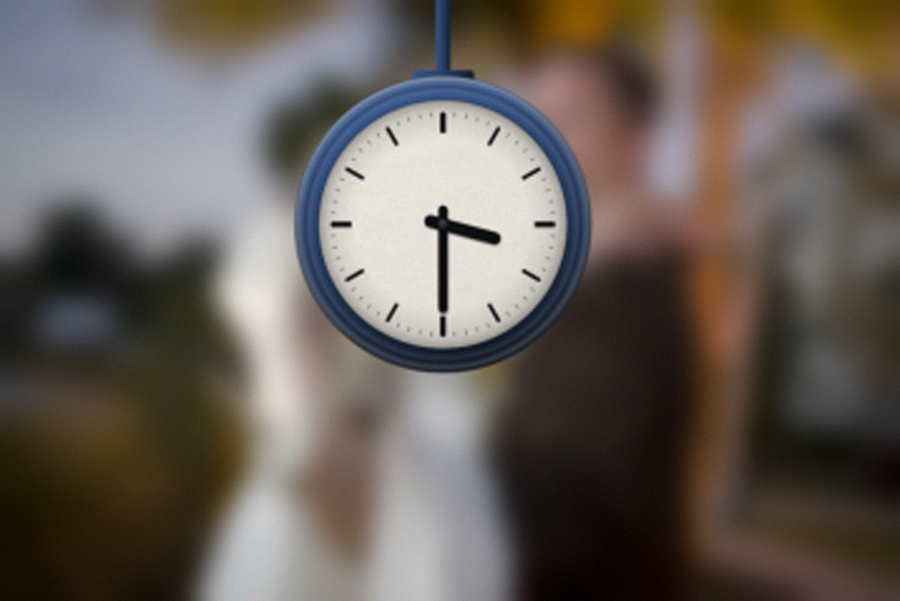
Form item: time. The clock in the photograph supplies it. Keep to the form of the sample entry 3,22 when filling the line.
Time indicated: 3,30
